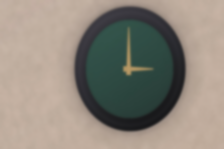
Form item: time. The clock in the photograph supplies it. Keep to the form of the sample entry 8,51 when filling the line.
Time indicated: 3,00
